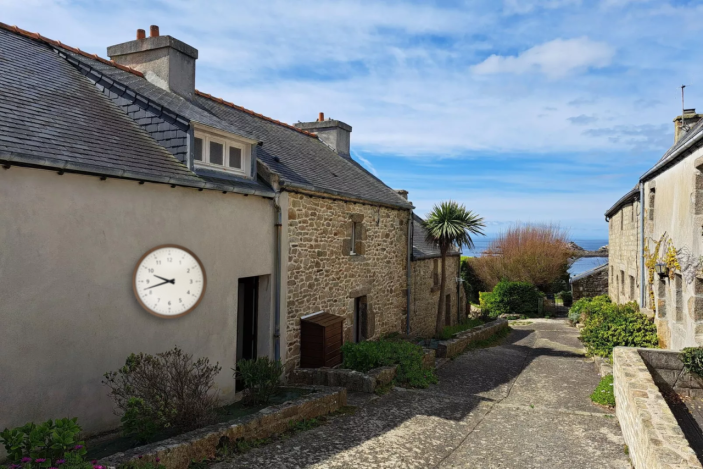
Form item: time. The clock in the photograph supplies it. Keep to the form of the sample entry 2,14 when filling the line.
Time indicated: 9,42
